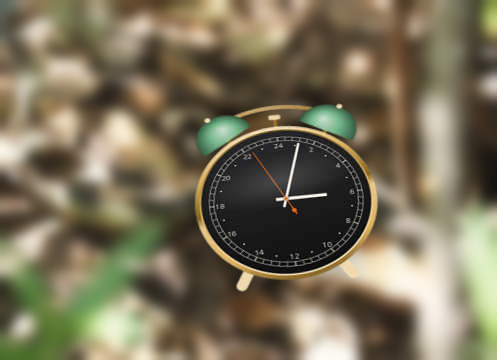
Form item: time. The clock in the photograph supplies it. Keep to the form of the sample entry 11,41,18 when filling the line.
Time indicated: 6,02,56
